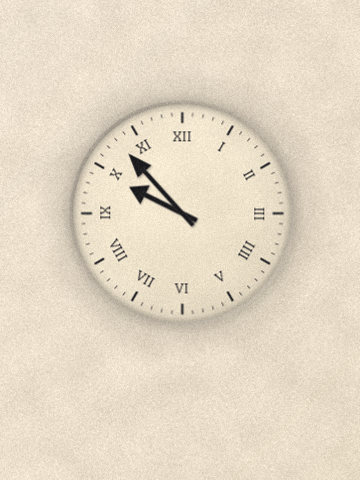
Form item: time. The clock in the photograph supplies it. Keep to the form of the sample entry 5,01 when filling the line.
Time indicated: 9,53
